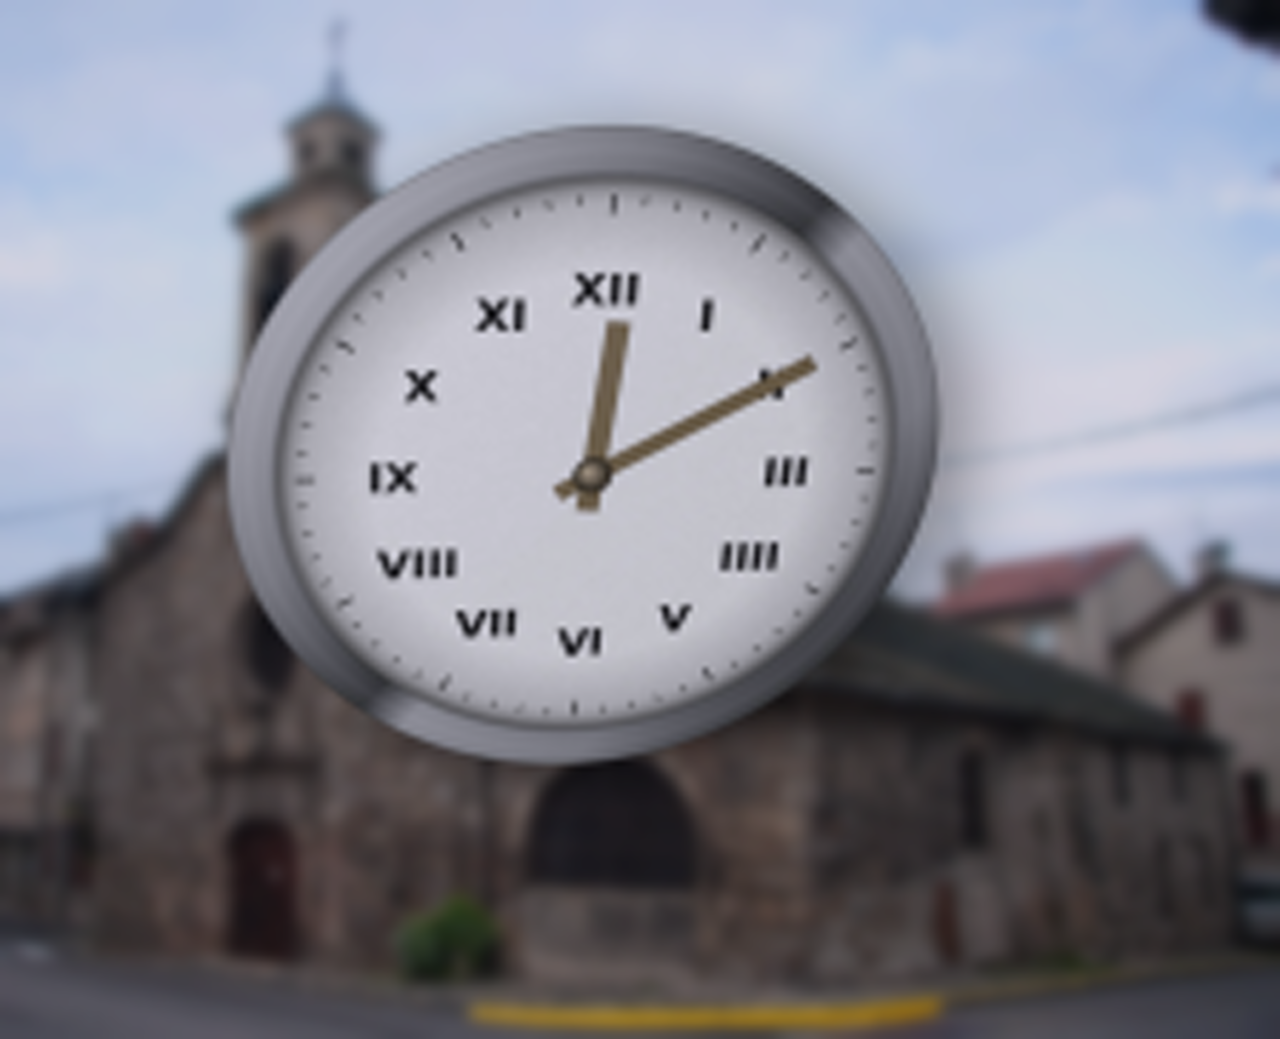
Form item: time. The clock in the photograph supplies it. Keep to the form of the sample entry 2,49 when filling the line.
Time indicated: 12,10
